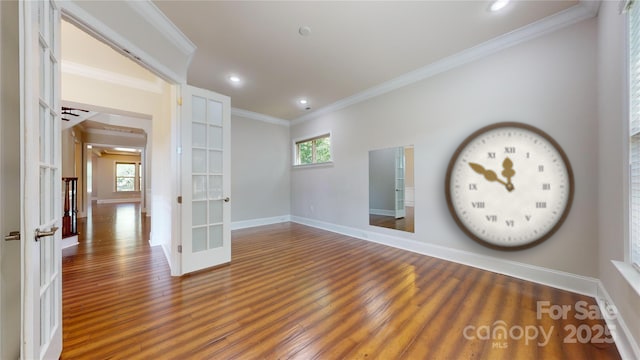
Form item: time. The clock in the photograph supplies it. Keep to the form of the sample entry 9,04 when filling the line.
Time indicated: 11,50
